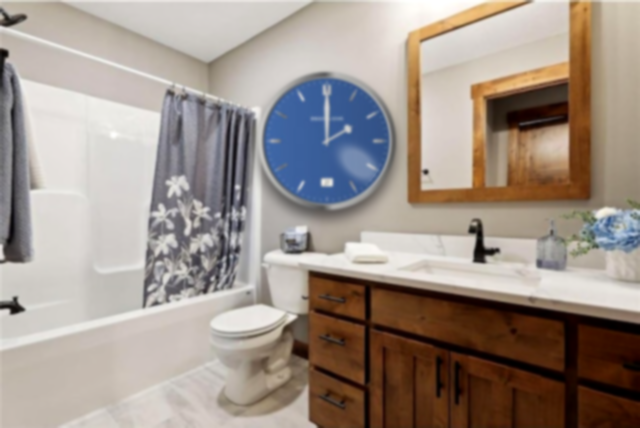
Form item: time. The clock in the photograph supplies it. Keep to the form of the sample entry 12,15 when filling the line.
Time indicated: 2,00
